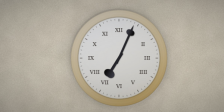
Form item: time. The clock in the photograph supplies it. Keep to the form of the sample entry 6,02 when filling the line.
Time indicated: 7,04
